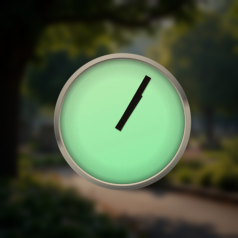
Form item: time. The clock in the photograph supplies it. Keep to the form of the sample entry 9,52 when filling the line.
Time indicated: 1,05
